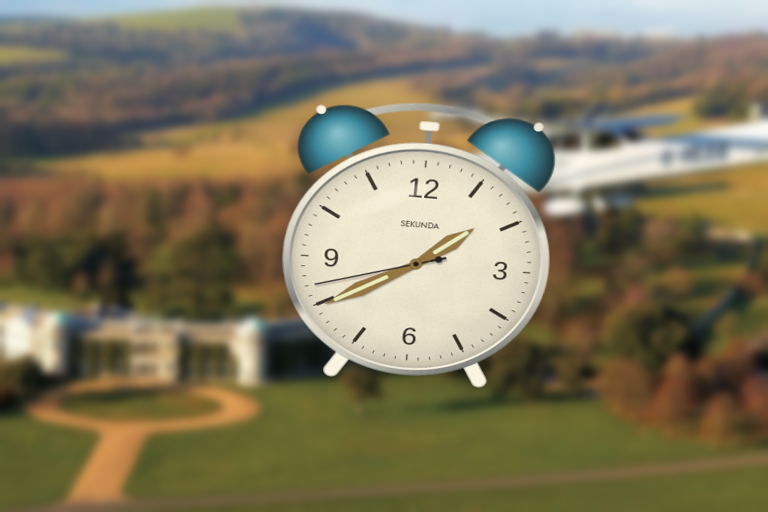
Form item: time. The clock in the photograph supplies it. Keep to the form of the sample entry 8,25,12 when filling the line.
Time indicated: 1,39,42
